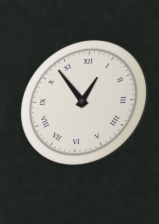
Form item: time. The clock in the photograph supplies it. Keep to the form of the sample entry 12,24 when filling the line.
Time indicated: 12,53
